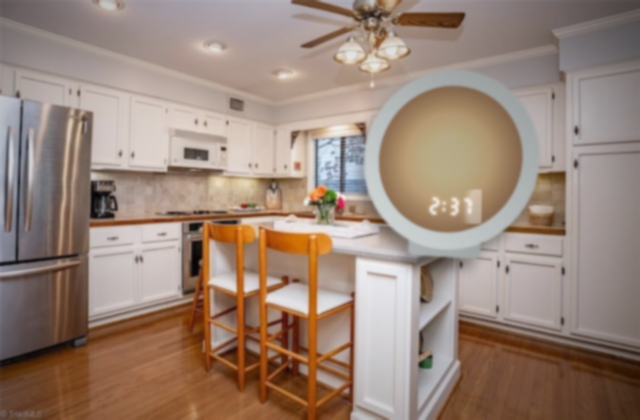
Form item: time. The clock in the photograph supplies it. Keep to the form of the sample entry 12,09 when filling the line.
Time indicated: 2,37
